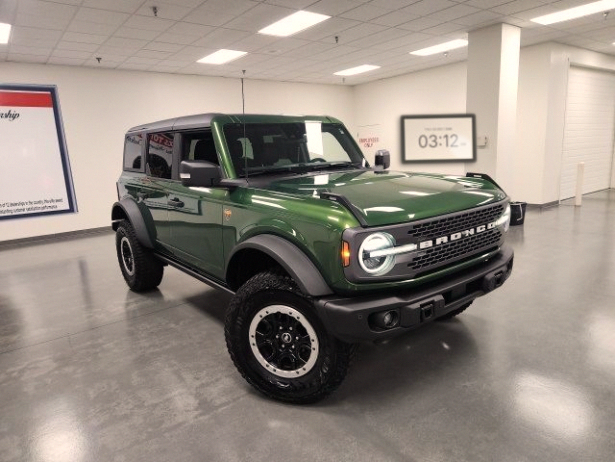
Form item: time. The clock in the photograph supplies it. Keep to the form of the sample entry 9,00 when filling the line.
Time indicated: 3,12
